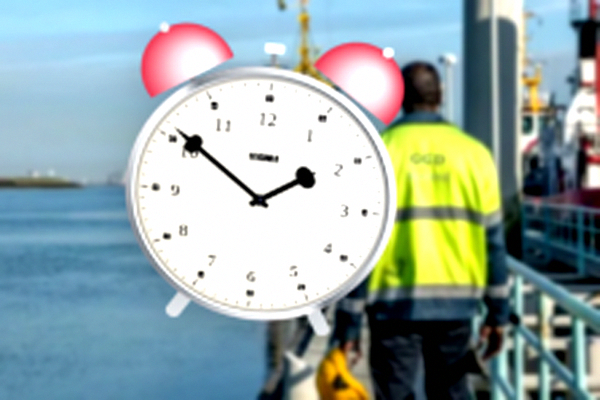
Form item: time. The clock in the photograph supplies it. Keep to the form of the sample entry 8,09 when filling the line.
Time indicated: 1,51
